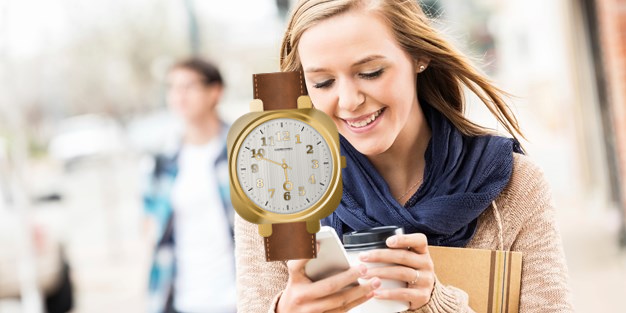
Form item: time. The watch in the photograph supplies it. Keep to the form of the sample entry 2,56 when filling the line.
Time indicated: 5,49
